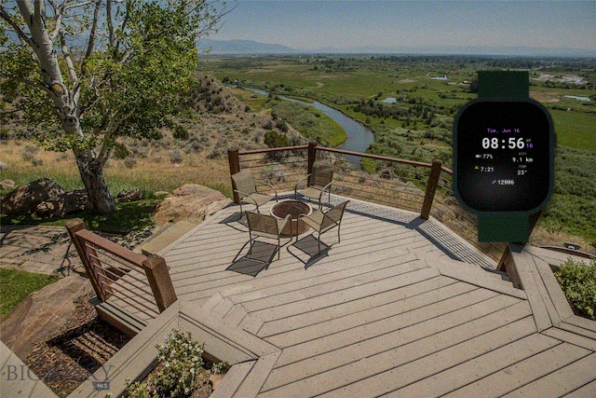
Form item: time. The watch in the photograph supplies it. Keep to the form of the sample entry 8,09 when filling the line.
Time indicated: 8,56
